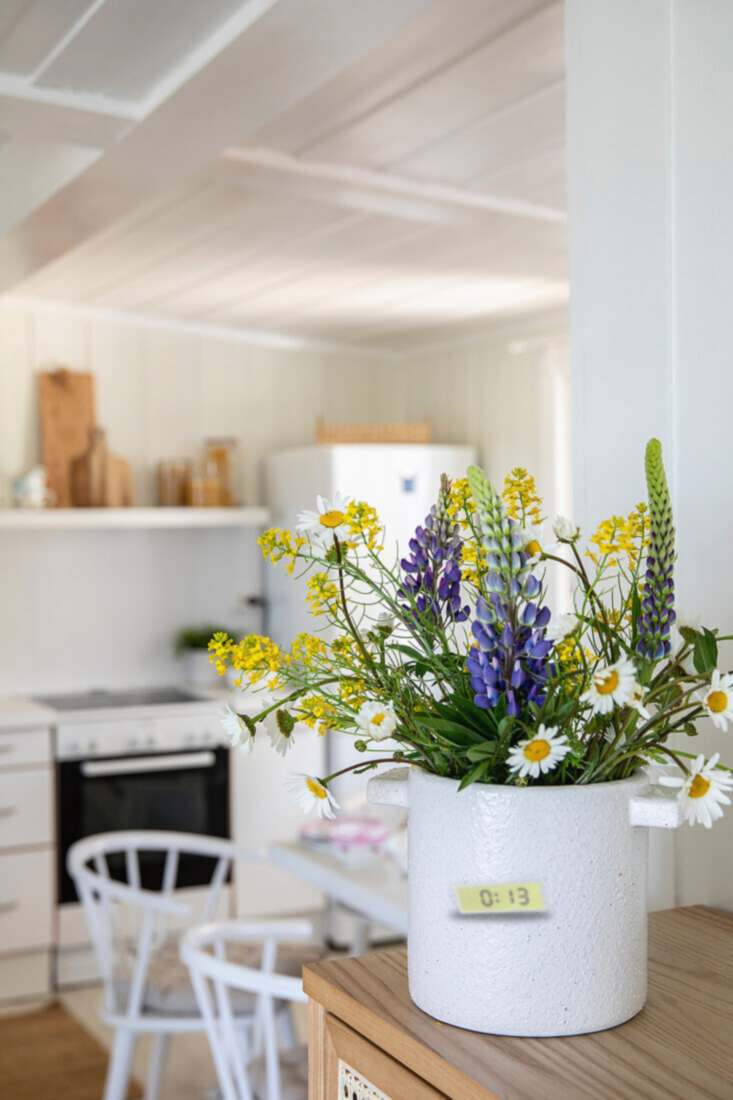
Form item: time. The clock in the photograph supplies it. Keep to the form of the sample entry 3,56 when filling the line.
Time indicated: 0,13
